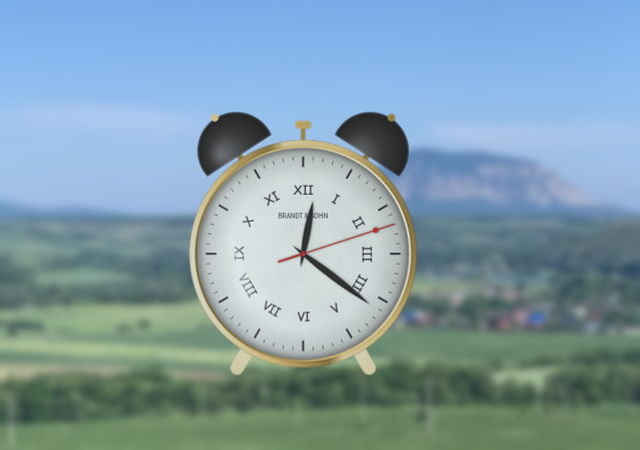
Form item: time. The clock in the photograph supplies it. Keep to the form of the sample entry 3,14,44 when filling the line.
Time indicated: 12,21,12
